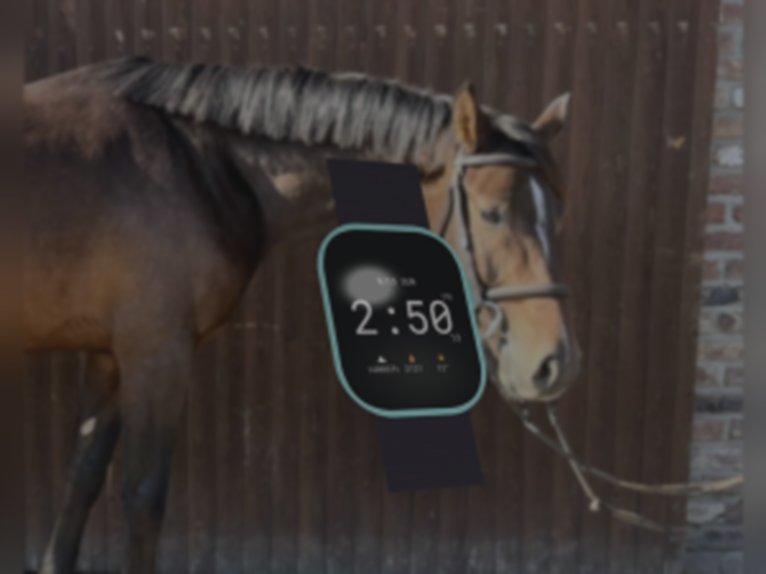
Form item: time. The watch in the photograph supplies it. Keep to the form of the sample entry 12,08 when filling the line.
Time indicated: 2,50
